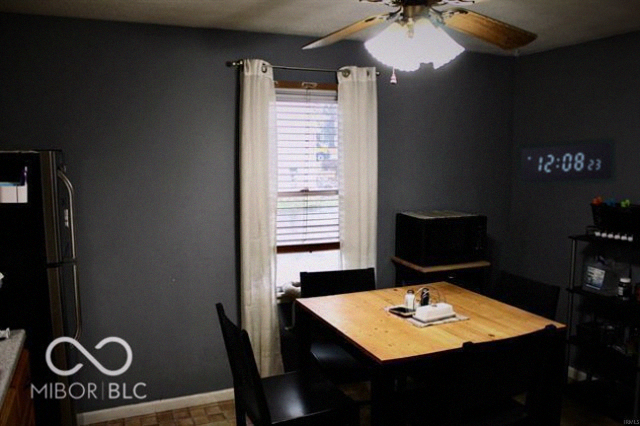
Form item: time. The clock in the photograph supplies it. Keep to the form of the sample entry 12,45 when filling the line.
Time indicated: 12,08
